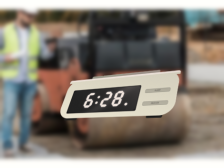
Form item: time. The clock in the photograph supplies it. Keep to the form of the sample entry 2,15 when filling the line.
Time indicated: 6,28
